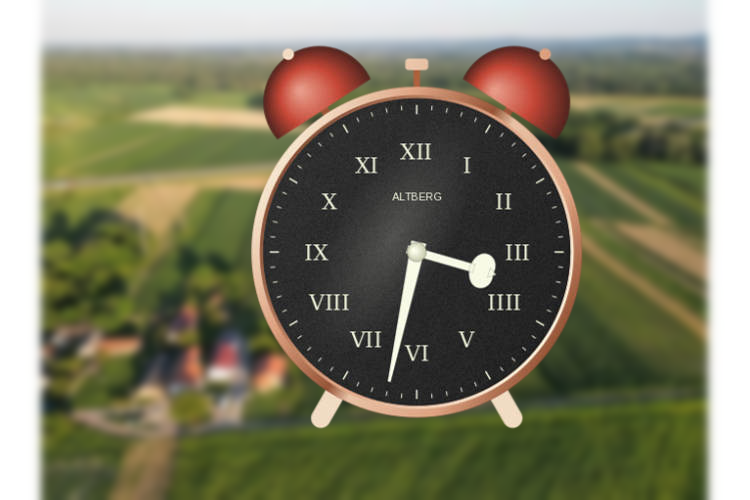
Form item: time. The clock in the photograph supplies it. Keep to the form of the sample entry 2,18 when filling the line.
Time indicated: 3,32
